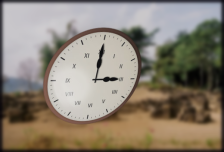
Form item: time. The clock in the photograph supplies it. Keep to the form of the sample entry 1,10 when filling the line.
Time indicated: 3,00
